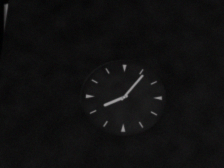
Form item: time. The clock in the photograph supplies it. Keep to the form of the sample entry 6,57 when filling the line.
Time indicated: 8,06
